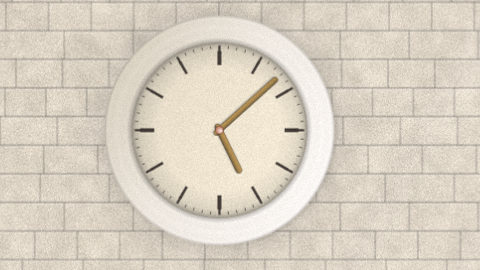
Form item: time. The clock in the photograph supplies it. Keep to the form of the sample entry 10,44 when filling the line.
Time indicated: 5,08
